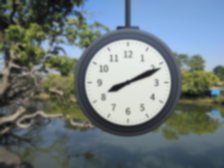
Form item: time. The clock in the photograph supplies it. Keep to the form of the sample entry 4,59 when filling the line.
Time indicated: 8,11
